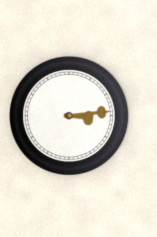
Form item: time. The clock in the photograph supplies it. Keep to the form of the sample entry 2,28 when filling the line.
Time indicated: 3,14
